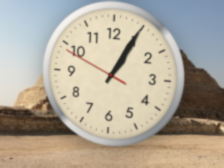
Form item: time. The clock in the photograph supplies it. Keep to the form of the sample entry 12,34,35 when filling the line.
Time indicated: 1,04,49
